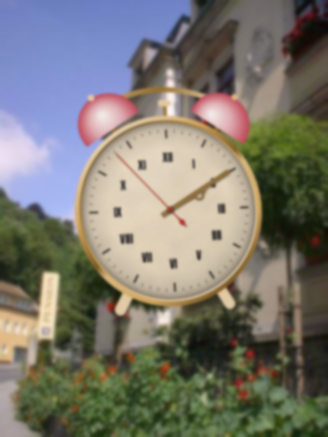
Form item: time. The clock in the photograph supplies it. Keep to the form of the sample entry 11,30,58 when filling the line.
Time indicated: 2,09,53
